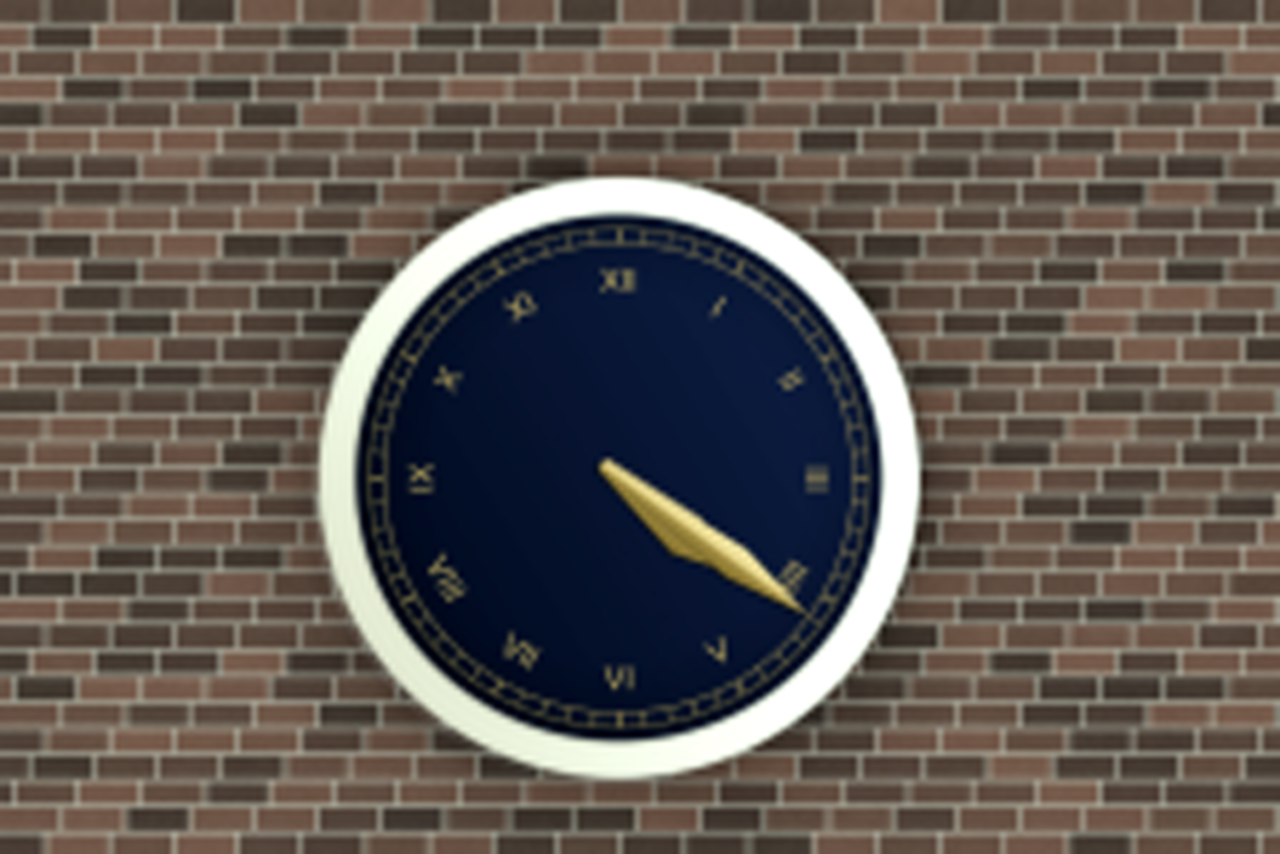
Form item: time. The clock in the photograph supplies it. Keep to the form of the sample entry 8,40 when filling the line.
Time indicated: 4,21
